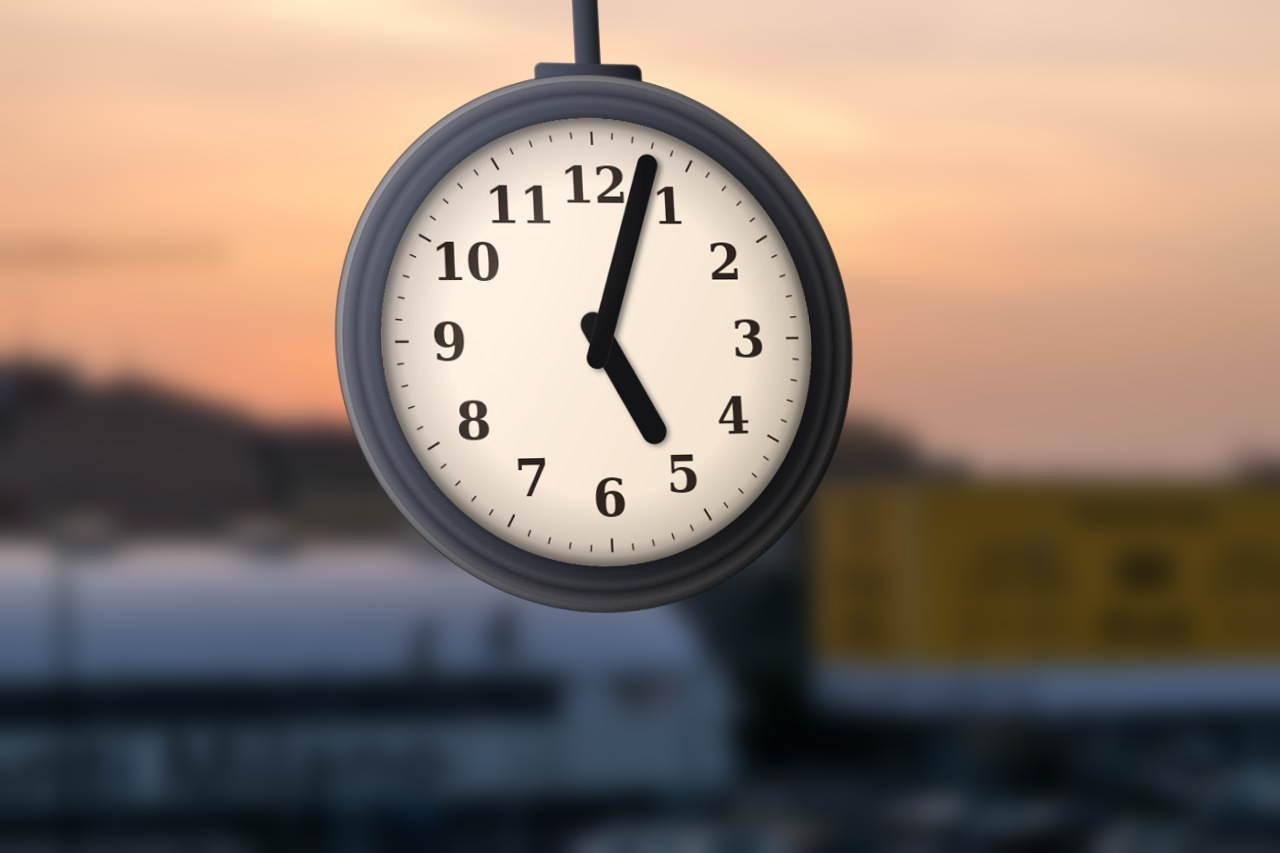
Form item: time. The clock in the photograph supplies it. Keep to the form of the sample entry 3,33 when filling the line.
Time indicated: 5,03
